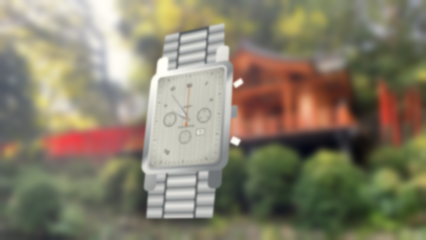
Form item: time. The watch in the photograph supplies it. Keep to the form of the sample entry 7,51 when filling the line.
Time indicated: 9,54
